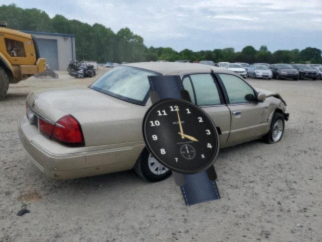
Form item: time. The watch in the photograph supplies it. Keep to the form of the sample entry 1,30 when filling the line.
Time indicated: 4,01
